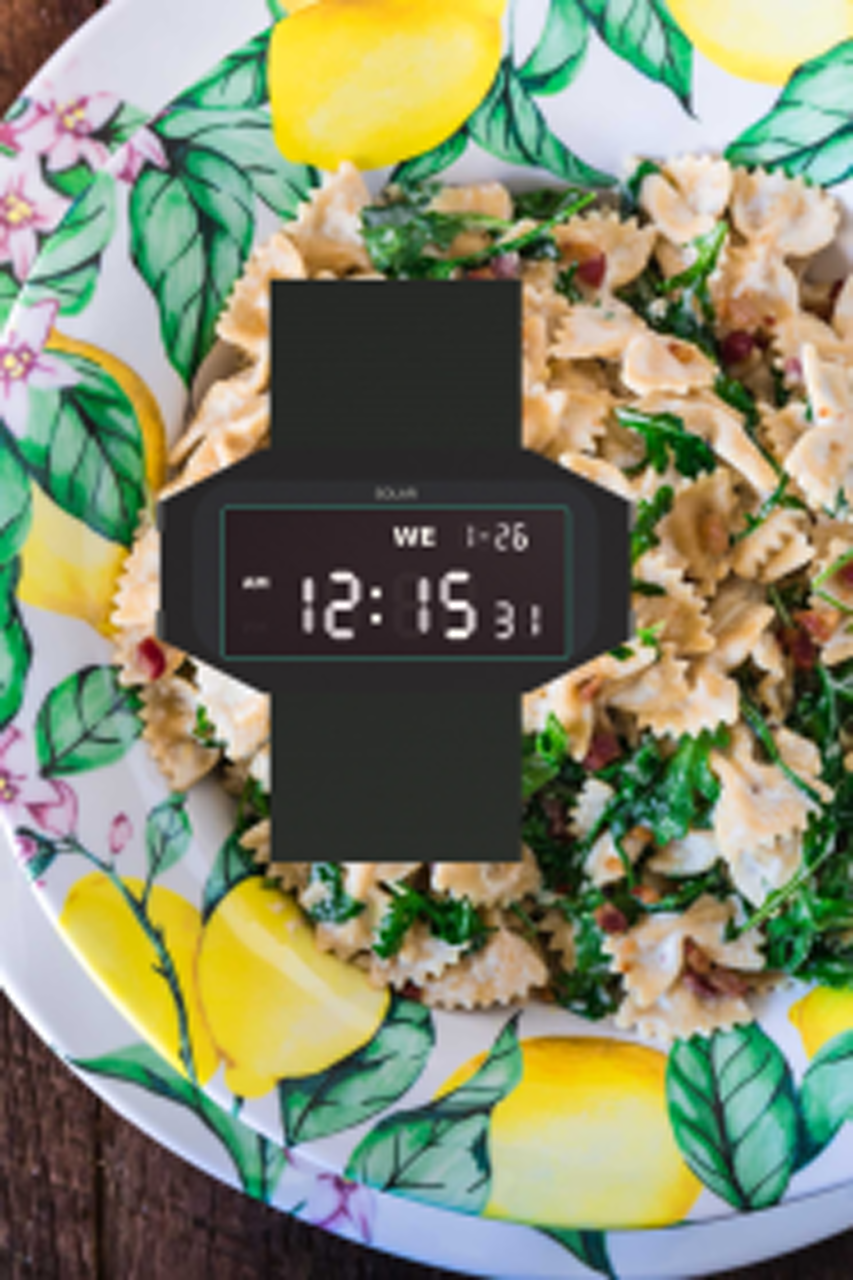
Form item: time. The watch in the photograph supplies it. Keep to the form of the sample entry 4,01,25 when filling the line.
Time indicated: 12,15,31
